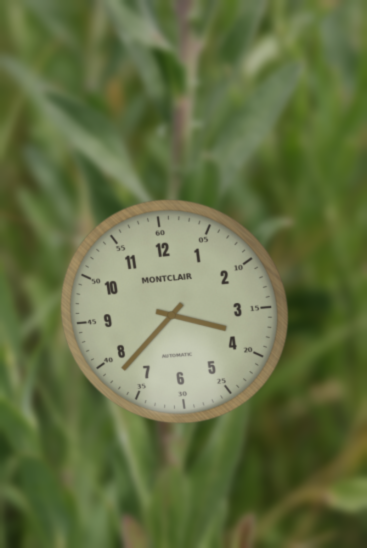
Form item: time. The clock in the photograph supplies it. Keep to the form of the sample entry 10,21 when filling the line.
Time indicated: 3,38
